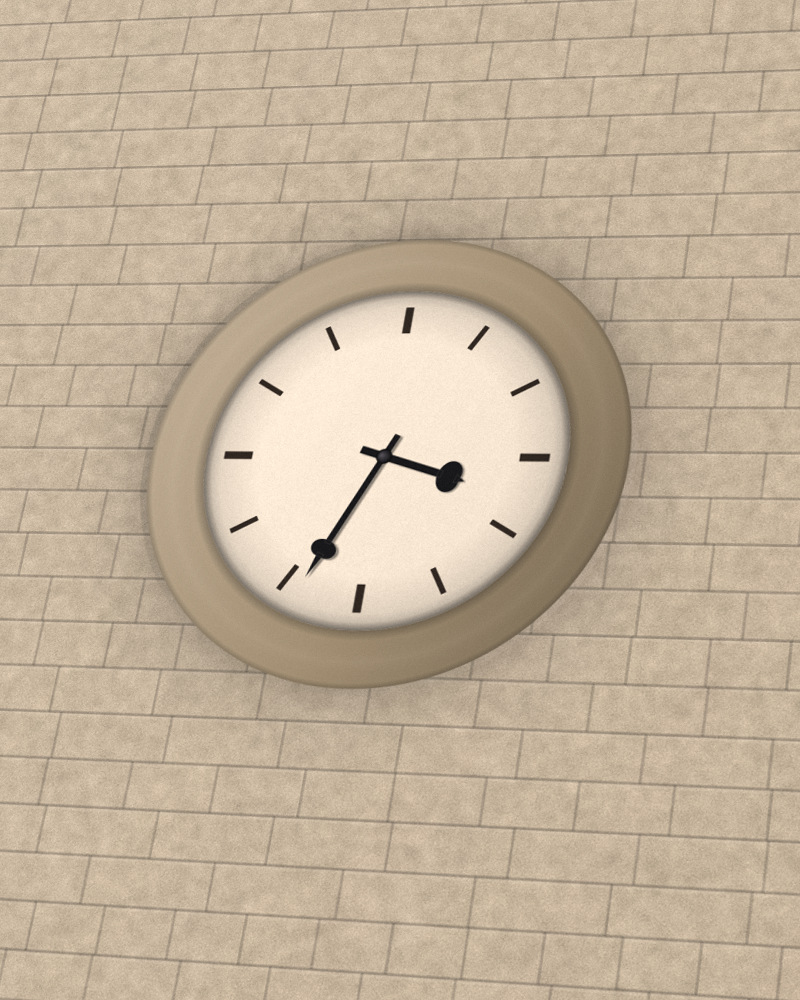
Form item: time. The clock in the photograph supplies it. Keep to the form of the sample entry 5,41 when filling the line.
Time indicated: 3,34
